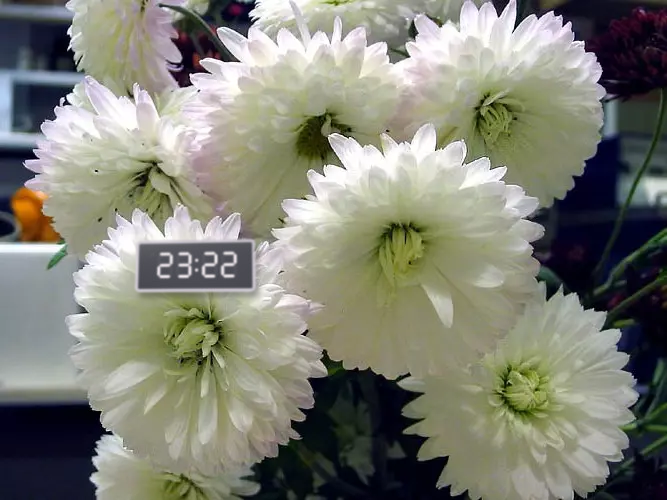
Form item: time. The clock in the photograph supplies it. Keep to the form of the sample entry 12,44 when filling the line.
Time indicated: 23,22
